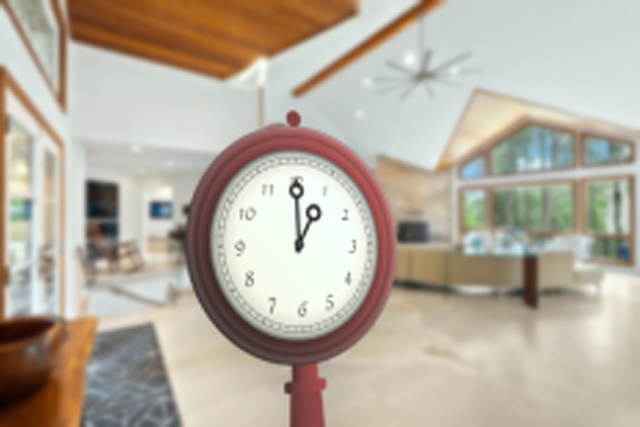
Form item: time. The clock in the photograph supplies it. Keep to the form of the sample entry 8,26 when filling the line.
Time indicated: 1,00
